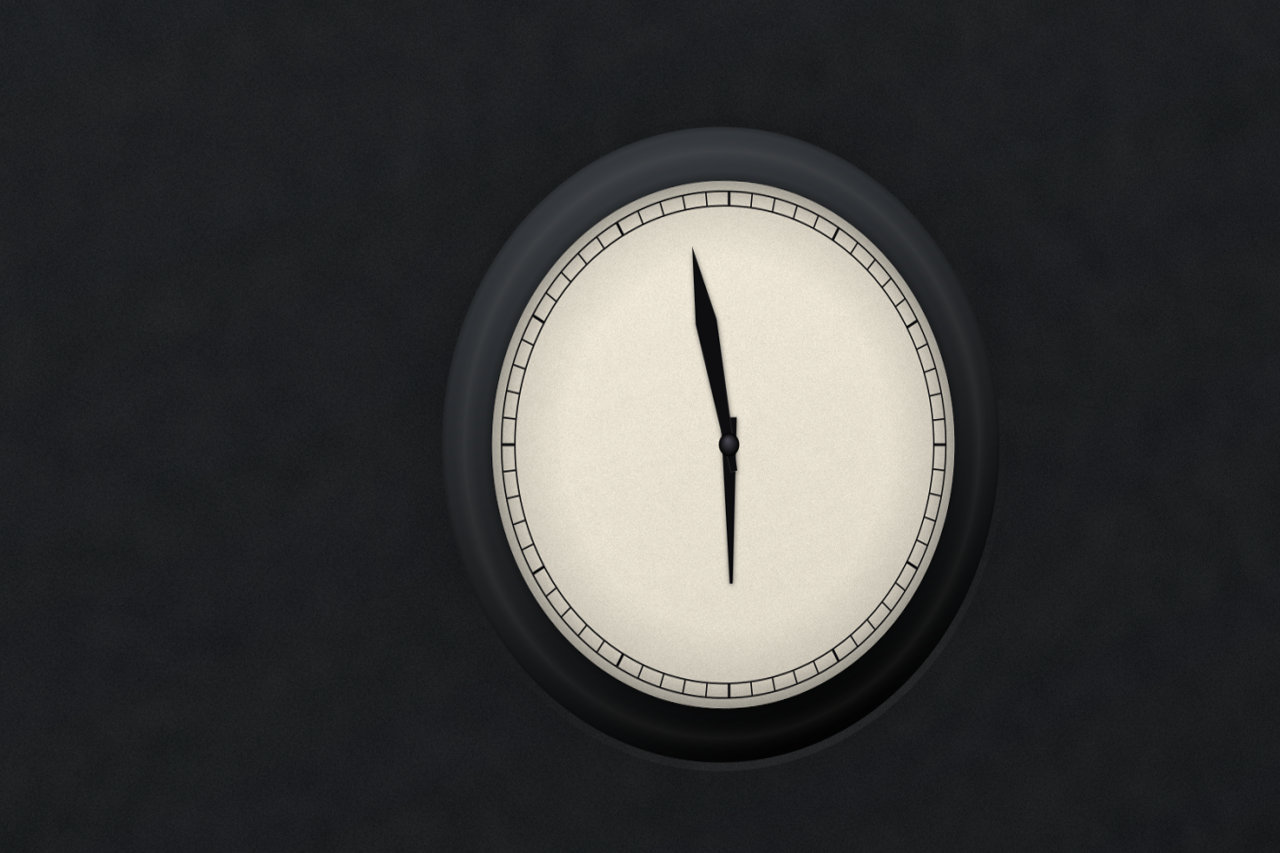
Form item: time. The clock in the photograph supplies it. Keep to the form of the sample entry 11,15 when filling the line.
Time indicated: 5,58
